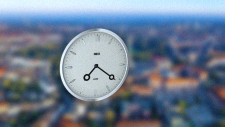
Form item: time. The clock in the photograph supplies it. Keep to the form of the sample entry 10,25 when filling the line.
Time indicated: 7,21
